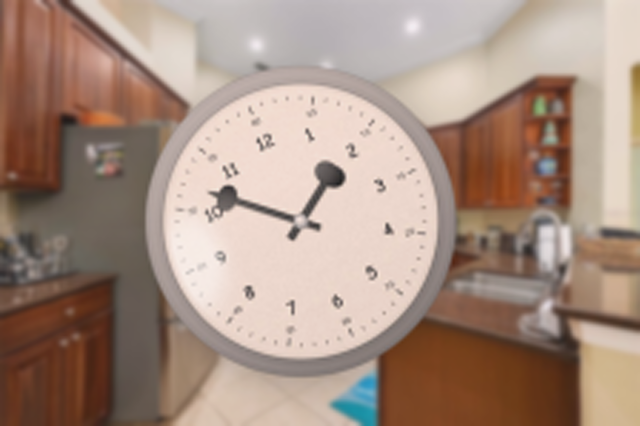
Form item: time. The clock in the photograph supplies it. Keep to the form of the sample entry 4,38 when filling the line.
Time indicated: 1,52
